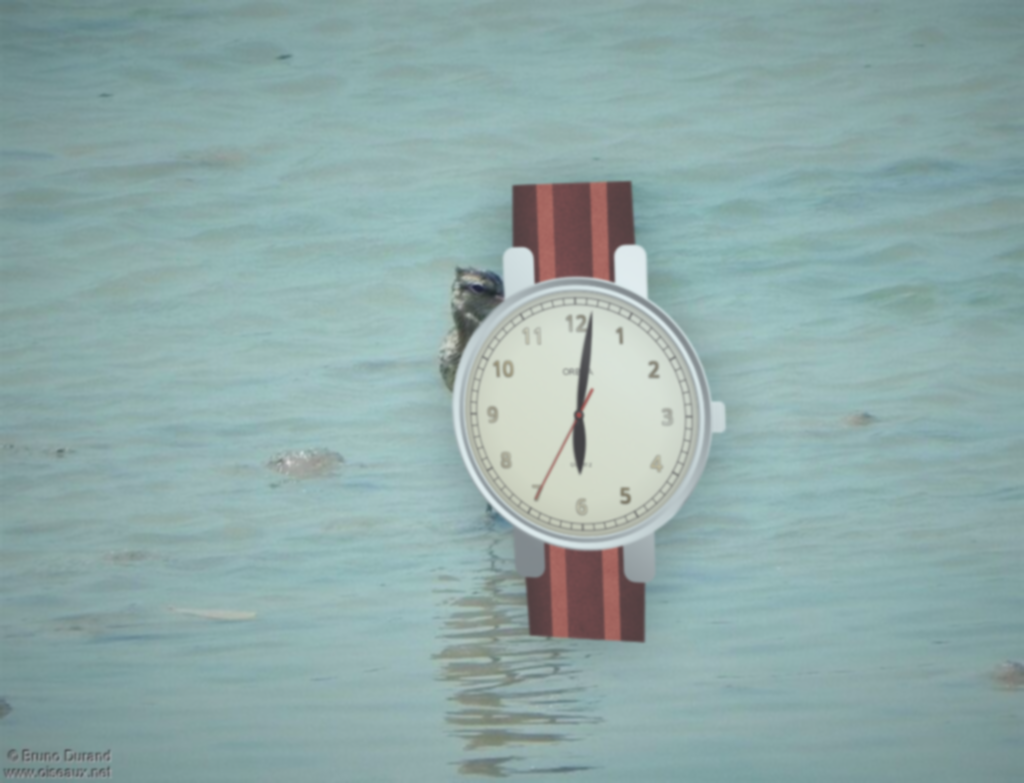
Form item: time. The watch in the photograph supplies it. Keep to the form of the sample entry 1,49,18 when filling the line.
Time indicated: 6,01,35
